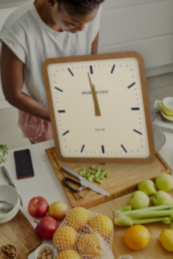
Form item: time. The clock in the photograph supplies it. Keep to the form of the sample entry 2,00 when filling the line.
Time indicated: 11,59
